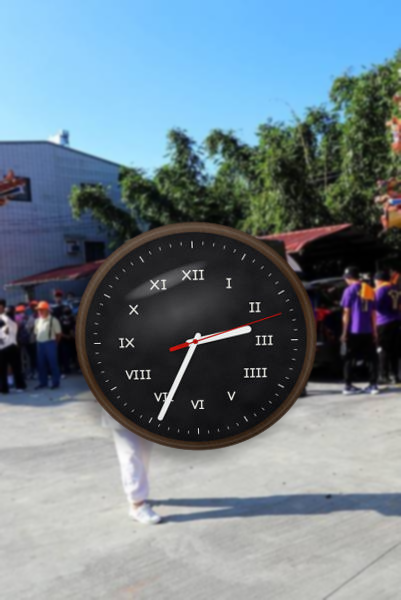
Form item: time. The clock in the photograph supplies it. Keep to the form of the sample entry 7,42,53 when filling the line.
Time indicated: 2,34,12
